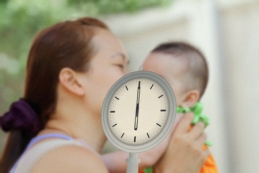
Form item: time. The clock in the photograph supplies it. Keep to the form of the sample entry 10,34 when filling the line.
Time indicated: 6,00
